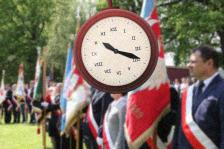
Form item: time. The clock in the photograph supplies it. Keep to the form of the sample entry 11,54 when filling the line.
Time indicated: 10,19
